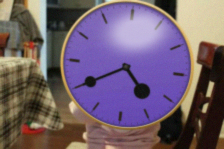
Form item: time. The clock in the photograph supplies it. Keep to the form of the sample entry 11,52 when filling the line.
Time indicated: 4,40
